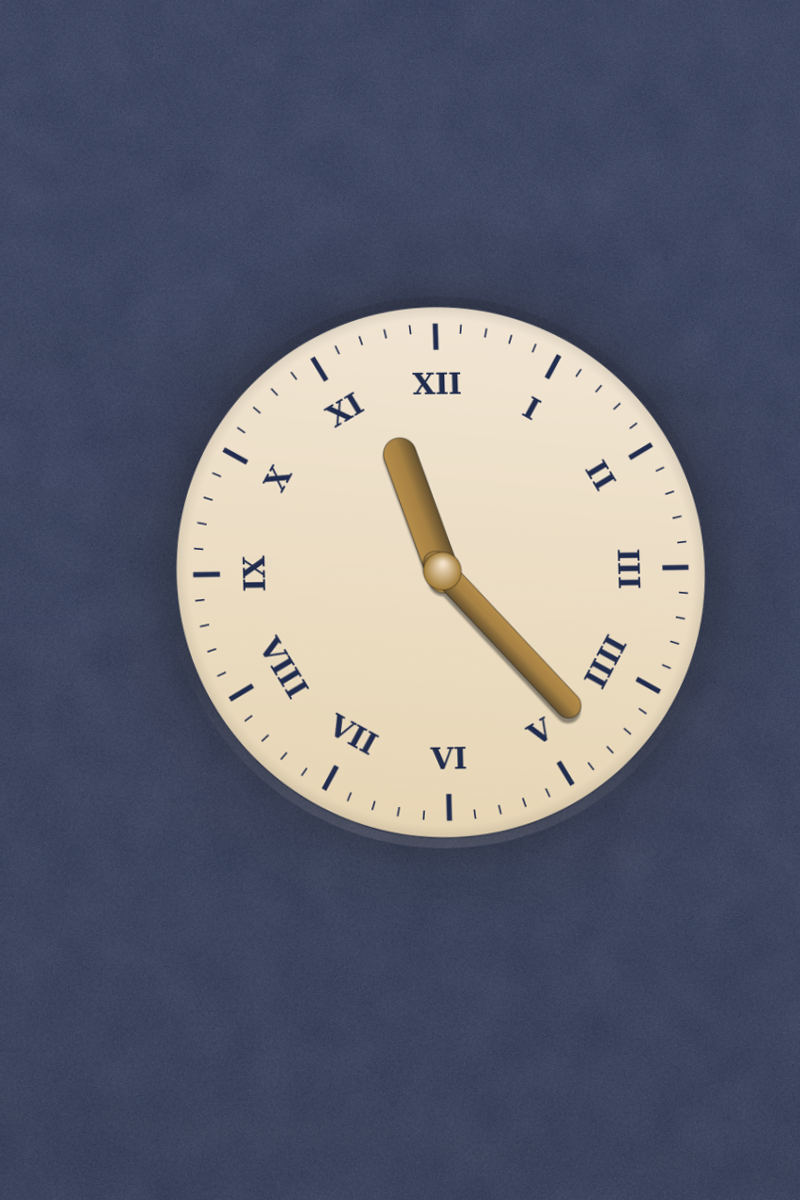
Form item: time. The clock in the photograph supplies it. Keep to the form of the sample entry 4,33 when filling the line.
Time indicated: 11,23
